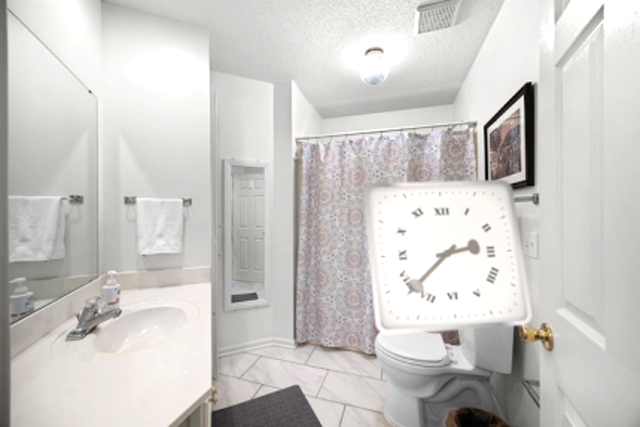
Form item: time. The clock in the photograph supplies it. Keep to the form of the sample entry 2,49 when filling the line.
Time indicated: 2,38
